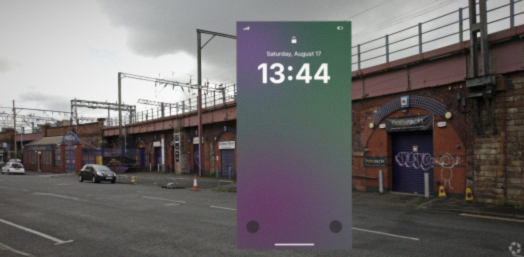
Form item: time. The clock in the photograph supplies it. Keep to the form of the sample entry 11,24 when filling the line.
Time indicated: 13,44
